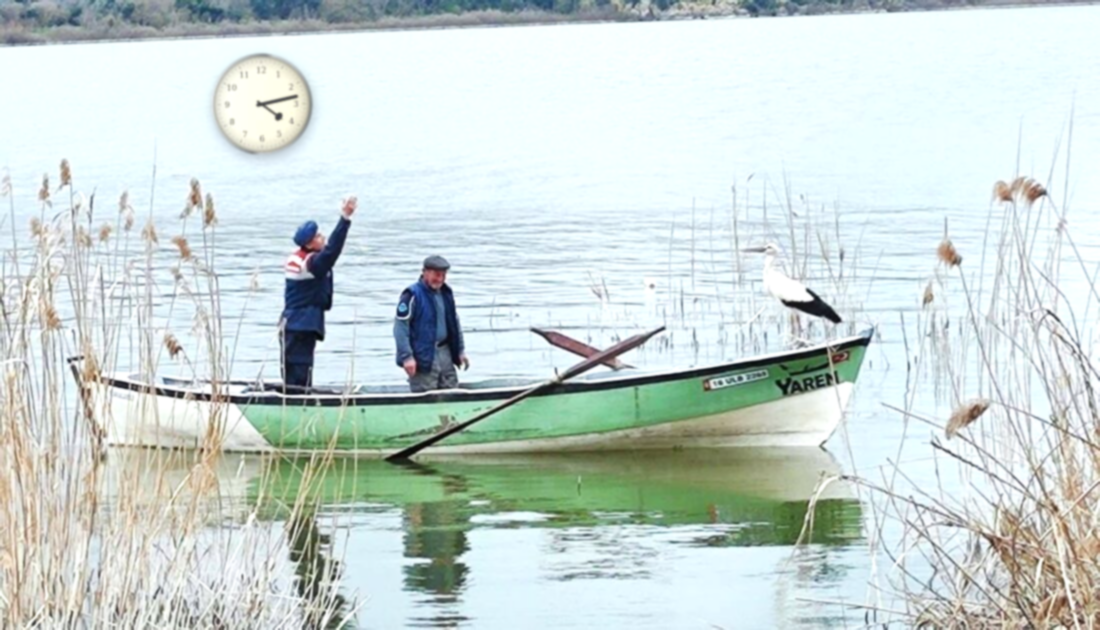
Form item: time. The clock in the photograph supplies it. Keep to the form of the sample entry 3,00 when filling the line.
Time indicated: 4,13
